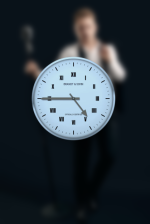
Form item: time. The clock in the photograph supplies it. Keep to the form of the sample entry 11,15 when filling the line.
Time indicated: 4,45
